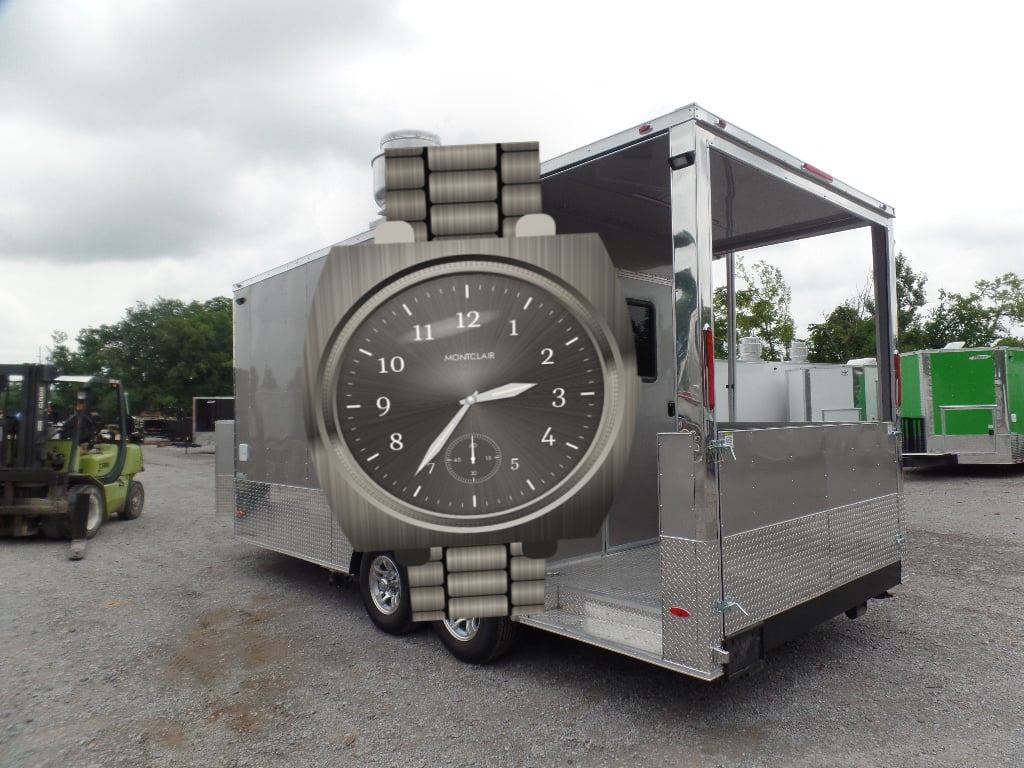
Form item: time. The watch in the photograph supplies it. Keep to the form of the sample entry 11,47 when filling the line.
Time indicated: 2,36
